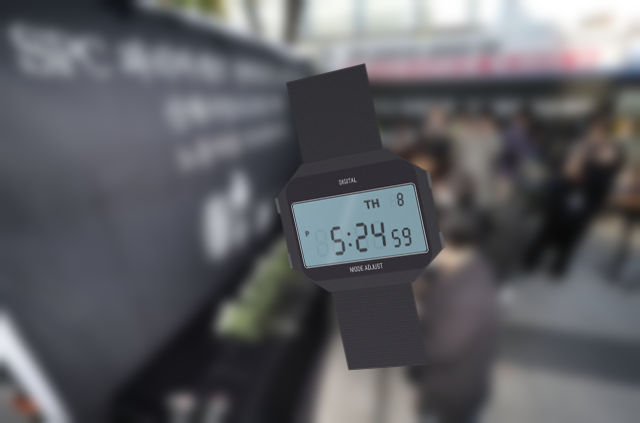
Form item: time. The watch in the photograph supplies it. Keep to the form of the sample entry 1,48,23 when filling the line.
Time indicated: 5,24,59
